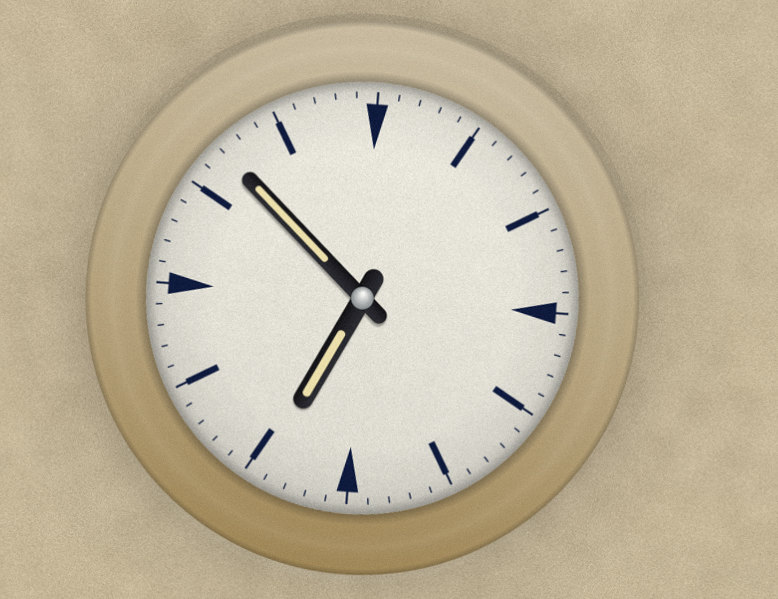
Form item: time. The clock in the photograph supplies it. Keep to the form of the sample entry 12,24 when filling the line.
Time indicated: 6,52
